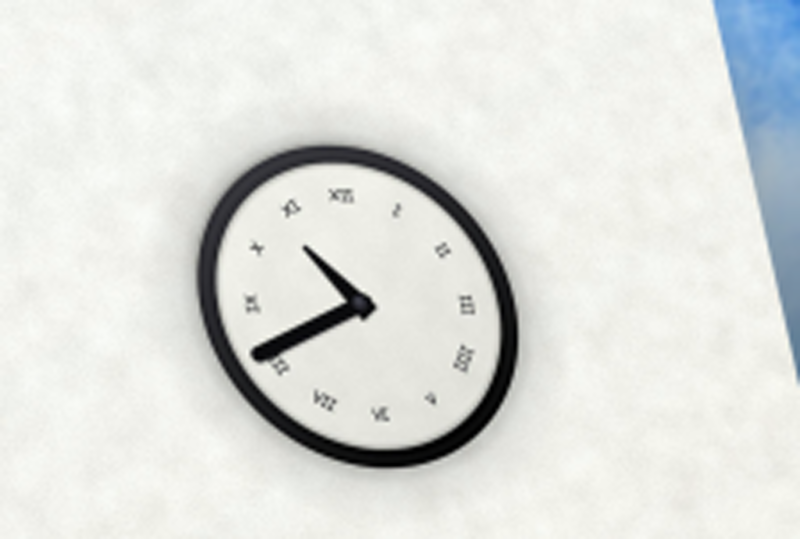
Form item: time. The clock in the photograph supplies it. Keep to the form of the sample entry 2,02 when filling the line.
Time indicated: 10,41
